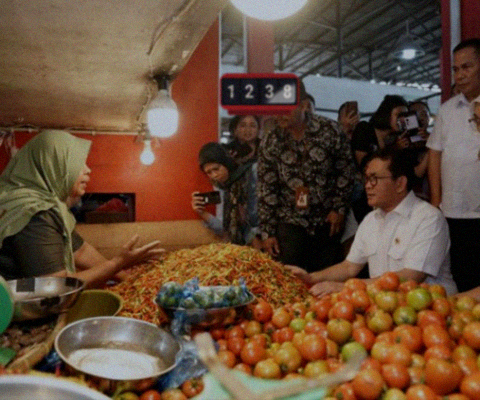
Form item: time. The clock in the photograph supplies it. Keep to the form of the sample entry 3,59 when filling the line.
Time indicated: 12,38
